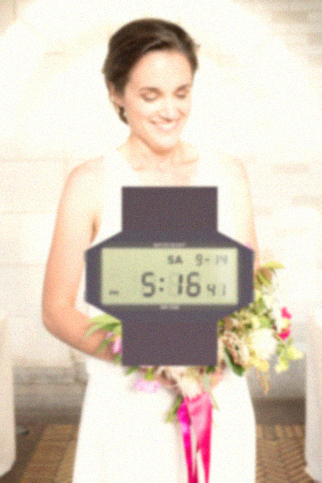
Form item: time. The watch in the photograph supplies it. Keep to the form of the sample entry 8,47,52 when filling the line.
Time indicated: 5,16,41
